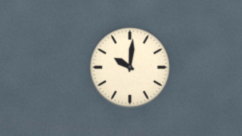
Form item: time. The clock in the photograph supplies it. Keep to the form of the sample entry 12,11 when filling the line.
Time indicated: 10,01
